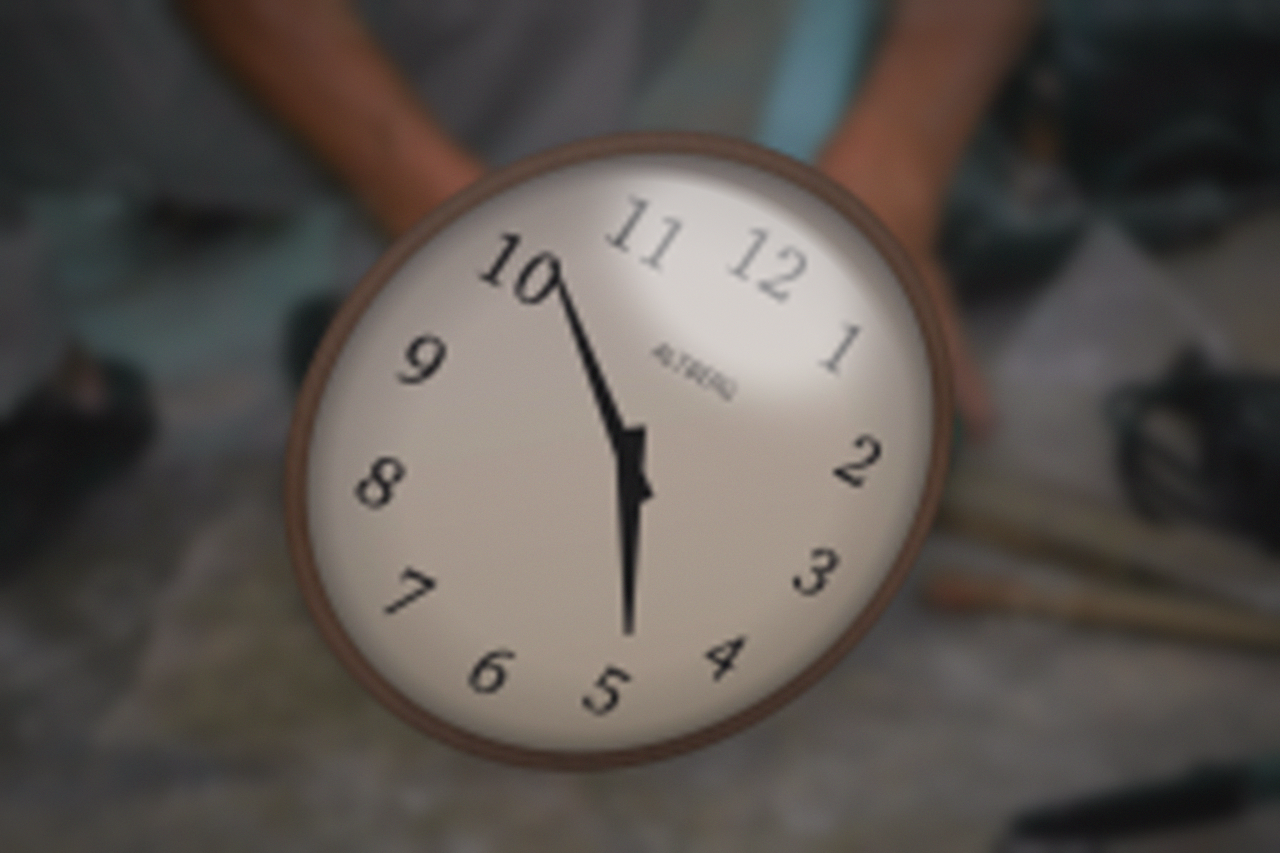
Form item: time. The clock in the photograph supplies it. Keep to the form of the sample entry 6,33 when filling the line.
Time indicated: 4,51
